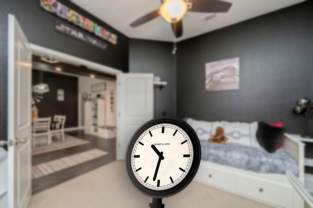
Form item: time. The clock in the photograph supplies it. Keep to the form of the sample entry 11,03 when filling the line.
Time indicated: 10,32
